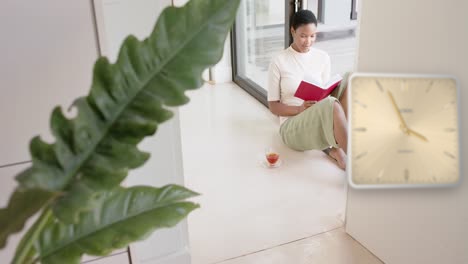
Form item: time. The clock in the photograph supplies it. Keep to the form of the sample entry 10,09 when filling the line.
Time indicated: 3,56
